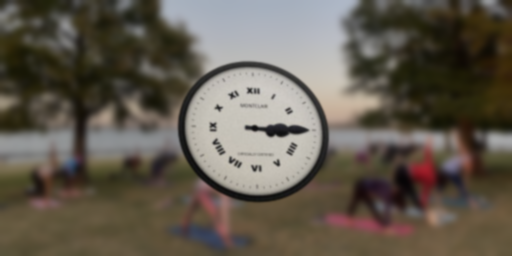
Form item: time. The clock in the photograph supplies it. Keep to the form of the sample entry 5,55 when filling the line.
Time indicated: 3,15
